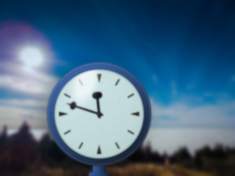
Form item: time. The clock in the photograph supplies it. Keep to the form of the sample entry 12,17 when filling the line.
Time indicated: 11,48
